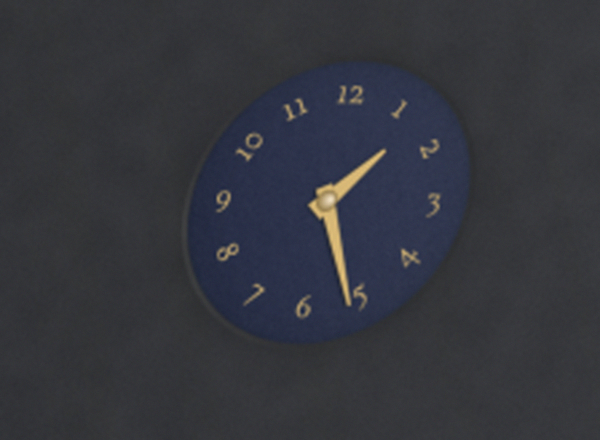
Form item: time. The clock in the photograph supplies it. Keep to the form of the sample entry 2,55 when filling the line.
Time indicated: 1,26
